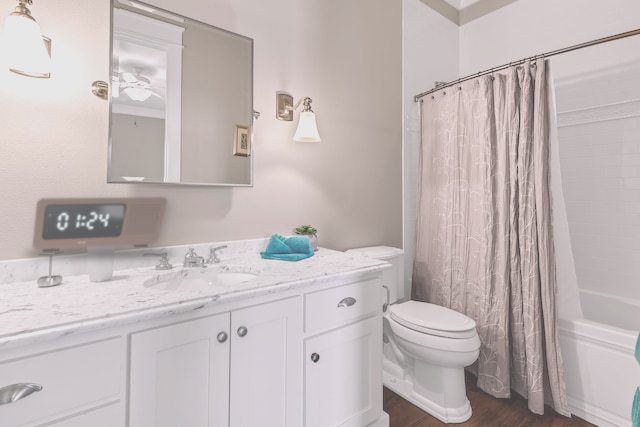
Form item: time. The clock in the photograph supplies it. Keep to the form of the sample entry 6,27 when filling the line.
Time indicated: 1,24
